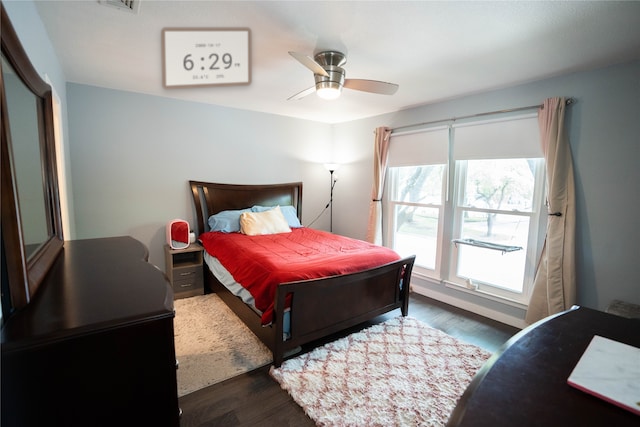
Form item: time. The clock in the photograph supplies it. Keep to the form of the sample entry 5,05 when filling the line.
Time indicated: 6,29
